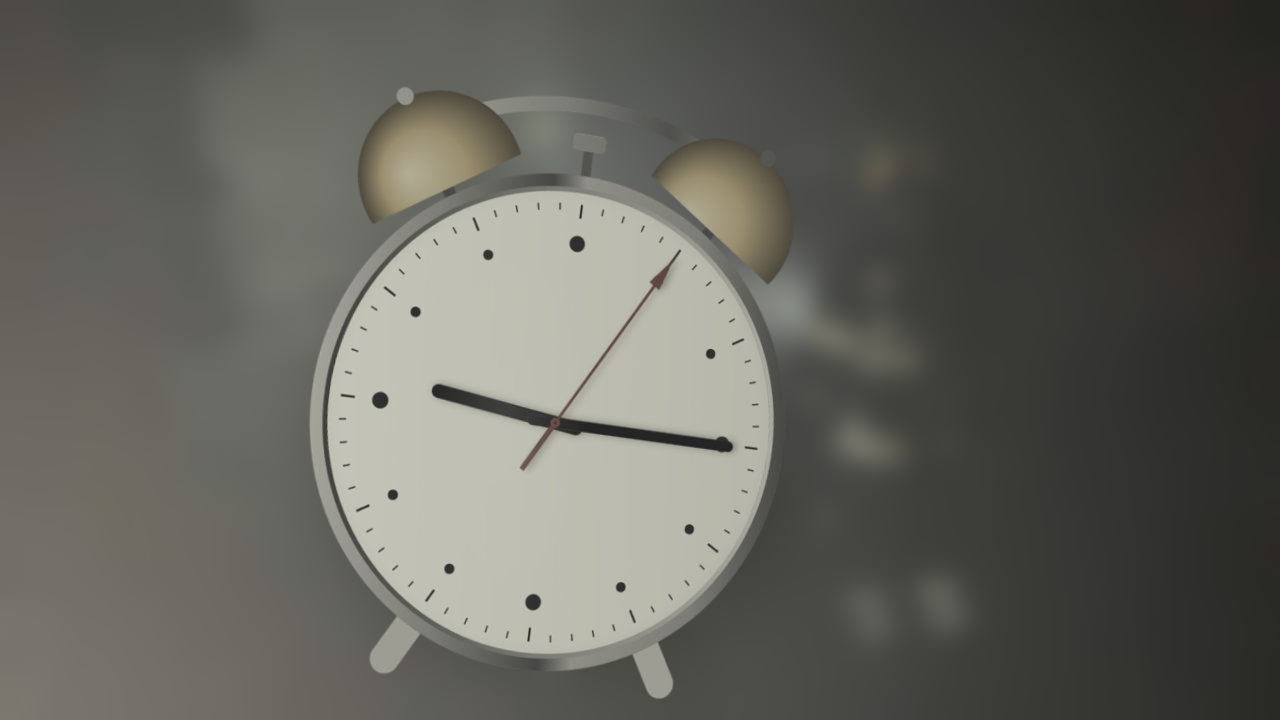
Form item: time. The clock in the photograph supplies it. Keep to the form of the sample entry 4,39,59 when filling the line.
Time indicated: 9,15,05
